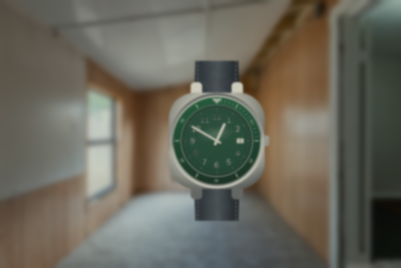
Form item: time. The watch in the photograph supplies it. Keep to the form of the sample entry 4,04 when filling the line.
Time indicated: 12,50
